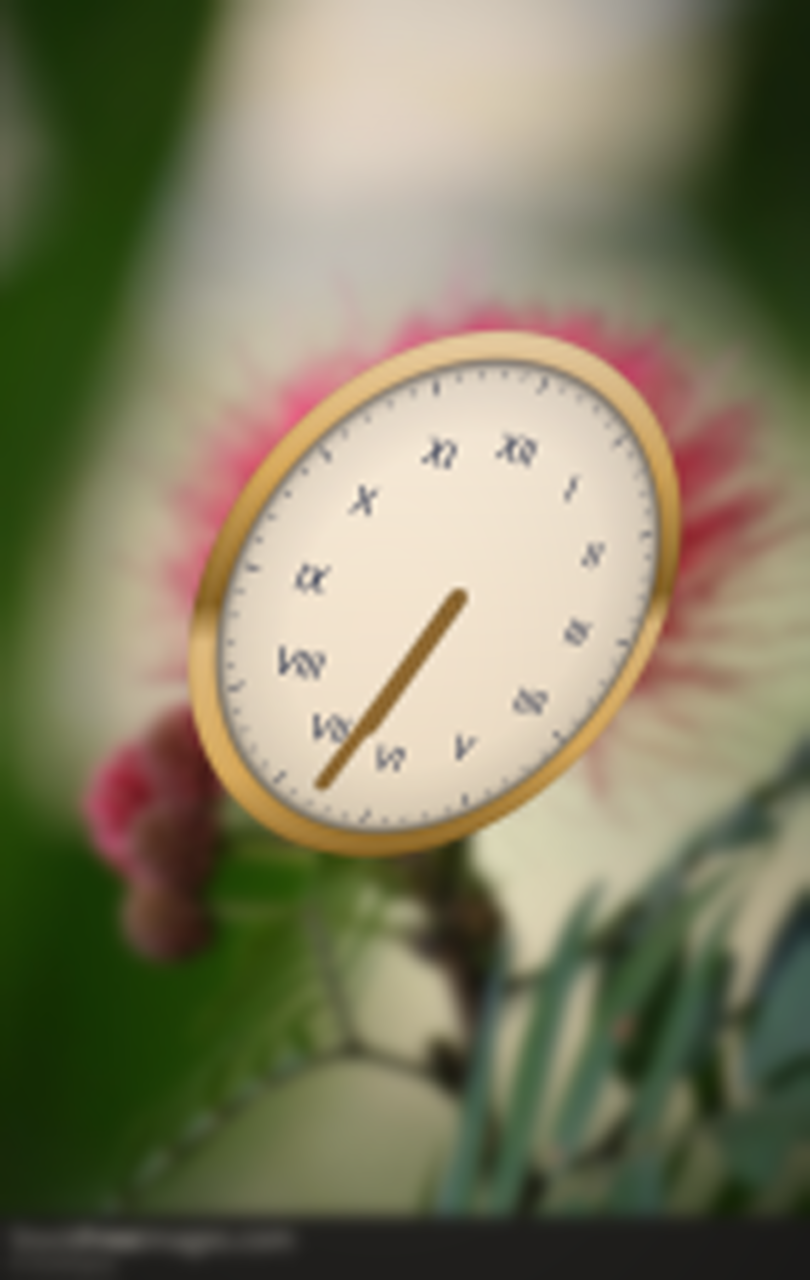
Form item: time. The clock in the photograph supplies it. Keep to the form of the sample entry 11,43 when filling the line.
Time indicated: 6,33
